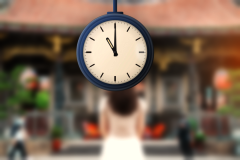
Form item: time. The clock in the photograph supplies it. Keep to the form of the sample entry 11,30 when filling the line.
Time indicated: 11,00
